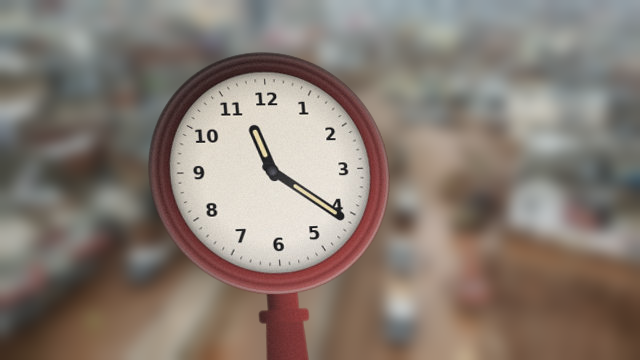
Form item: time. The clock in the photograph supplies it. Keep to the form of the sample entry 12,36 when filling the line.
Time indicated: 11,21
